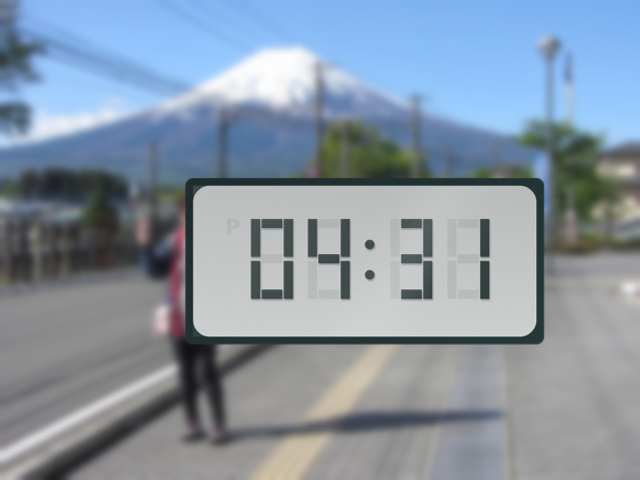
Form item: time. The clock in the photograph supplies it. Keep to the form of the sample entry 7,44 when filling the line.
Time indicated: 4,31
